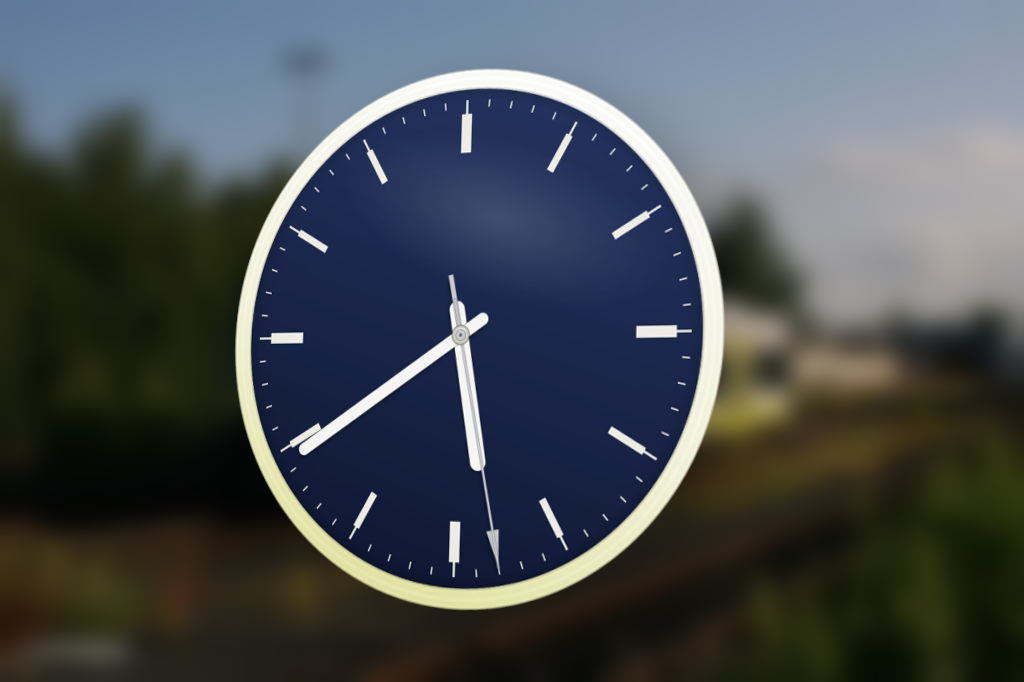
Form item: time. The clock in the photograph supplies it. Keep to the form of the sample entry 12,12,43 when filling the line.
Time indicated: 5,39,28
